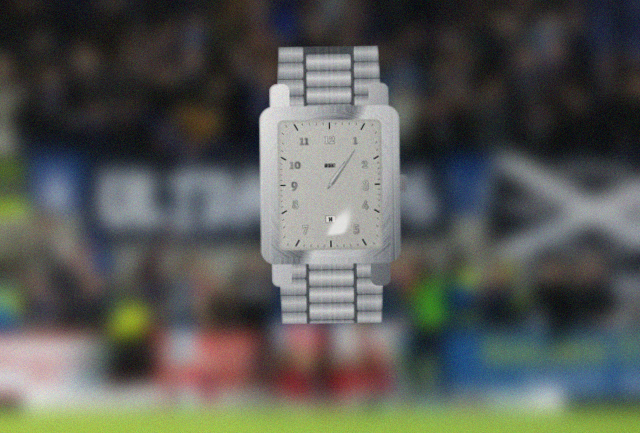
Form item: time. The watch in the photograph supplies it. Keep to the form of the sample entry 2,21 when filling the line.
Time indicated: 1,06
